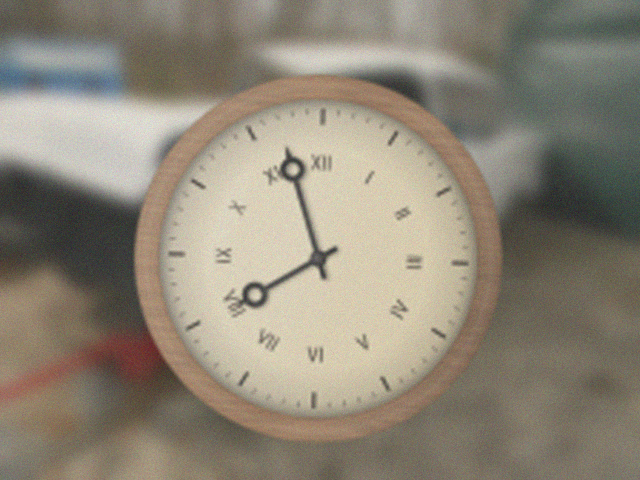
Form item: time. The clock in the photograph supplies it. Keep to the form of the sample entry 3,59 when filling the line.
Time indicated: 7,57
